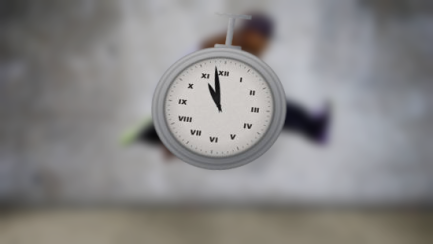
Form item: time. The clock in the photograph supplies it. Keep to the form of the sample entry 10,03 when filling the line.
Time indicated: 10,58
